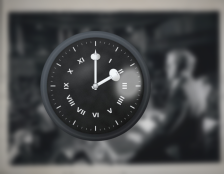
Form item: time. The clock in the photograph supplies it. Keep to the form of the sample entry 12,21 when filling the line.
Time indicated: 2,00
